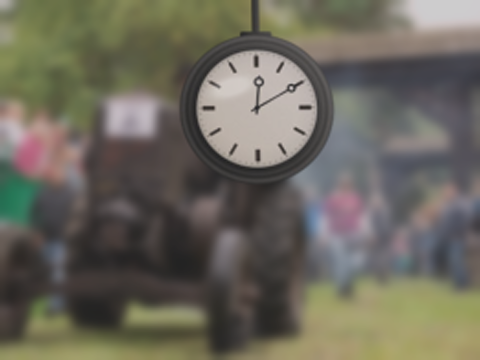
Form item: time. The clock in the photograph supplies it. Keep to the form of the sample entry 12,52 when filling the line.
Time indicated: 12,10
